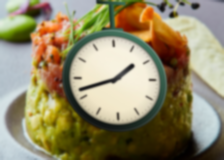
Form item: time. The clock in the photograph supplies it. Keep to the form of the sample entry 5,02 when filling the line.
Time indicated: 1,42
